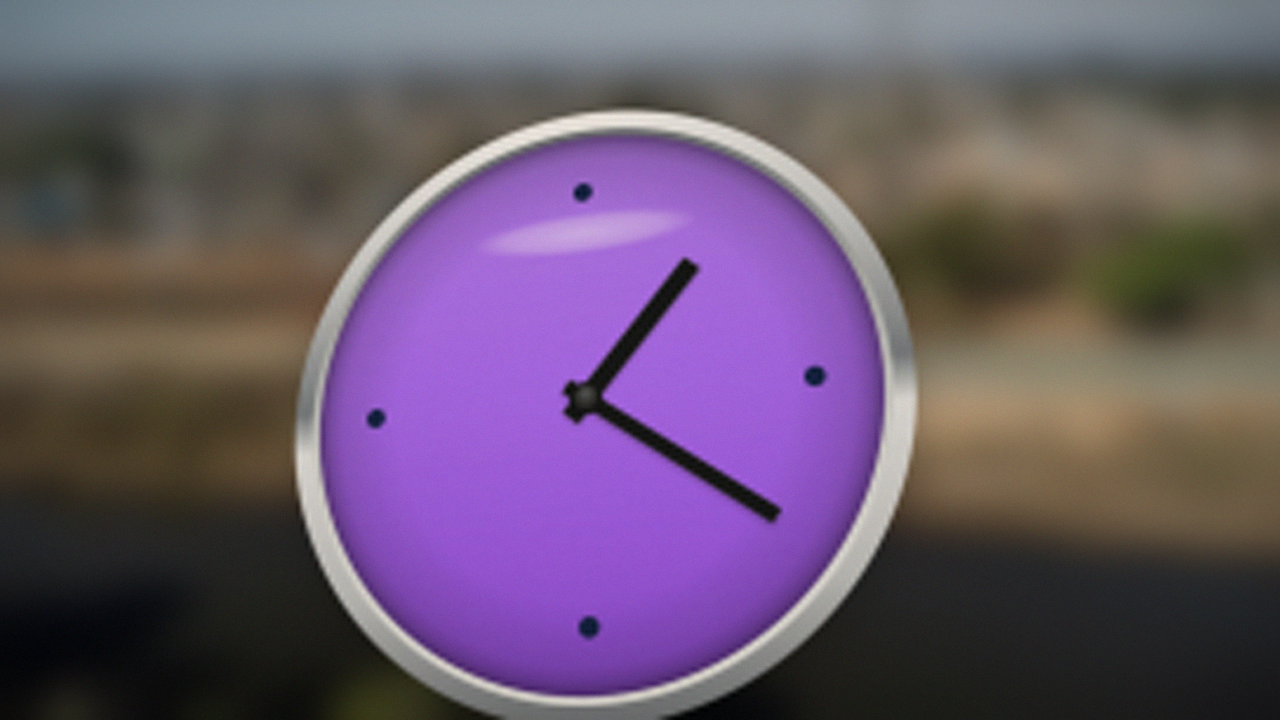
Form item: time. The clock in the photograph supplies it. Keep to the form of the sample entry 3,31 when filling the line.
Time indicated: 1,21
